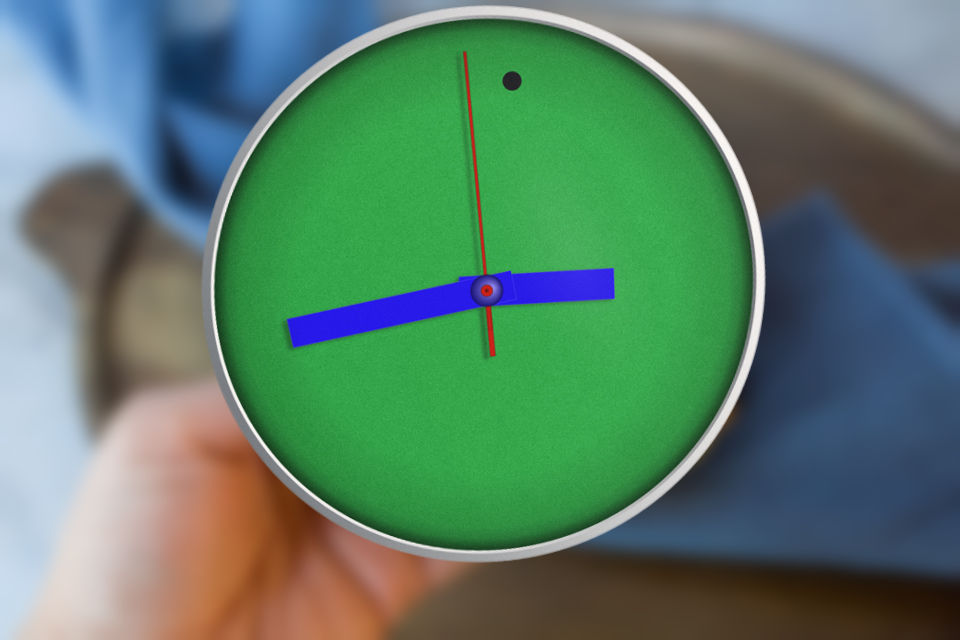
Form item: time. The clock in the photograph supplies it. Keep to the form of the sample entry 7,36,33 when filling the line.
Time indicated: 2,41,58
